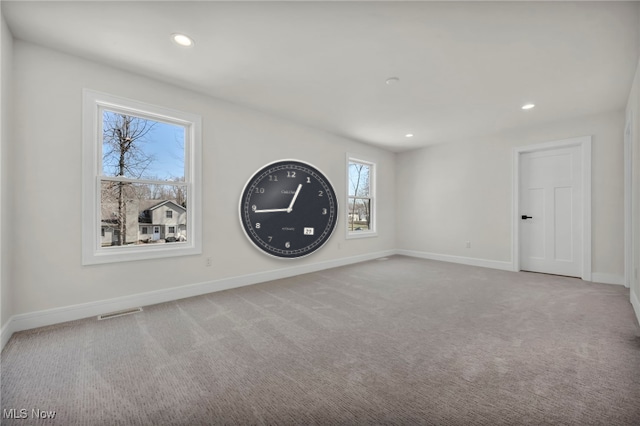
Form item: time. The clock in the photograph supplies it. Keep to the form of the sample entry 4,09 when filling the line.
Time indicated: 12,44
